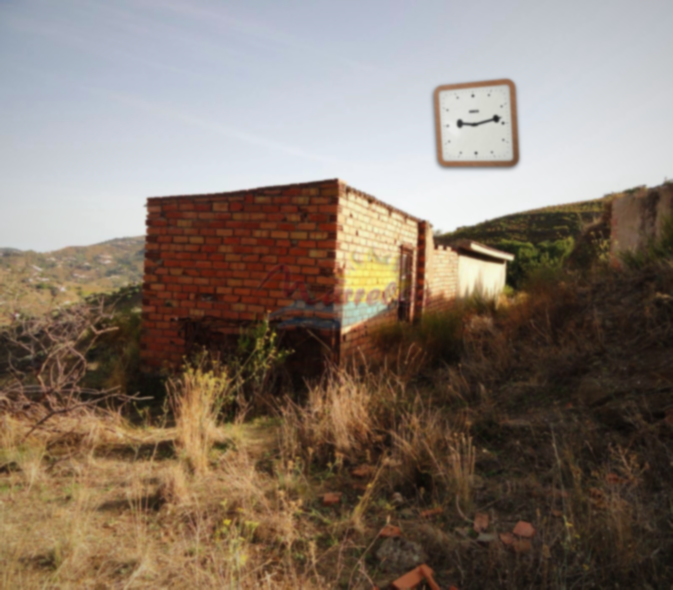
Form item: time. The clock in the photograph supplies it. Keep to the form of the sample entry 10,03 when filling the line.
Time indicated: 9,13
